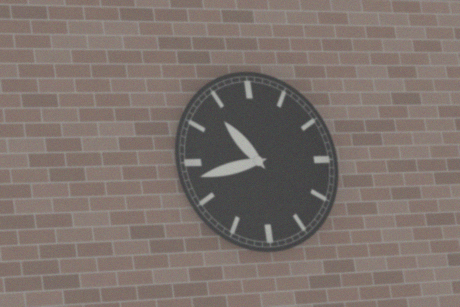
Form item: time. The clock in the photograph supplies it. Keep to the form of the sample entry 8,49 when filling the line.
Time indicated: 10,43
